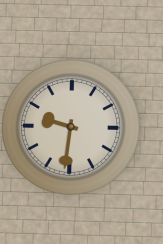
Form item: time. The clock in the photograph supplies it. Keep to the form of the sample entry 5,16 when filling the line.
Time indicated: 9,31
